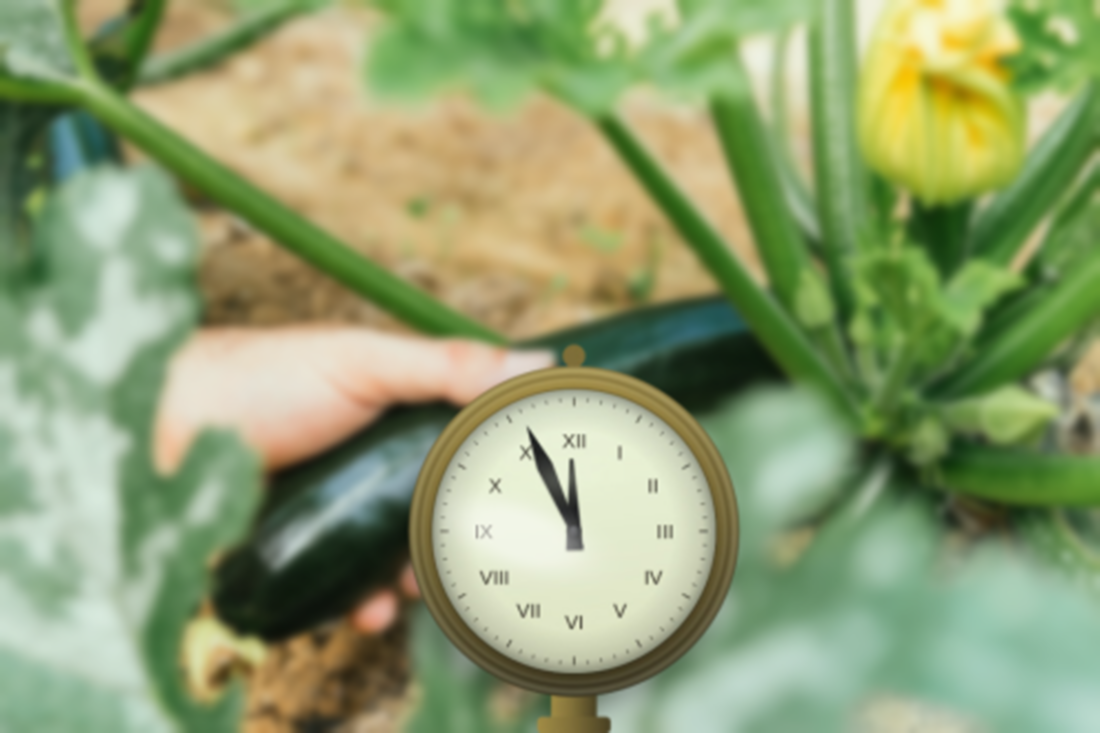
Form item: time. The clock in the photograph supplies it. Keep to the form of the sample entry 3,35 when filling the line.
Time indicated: 11,56
